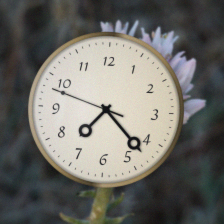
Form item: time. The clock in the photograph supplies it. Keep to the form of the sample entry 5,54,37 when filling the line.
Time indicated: 7,22,48
